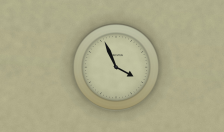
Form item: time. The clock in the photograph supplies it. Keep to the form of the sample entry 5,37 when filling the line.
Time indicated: 3,56
